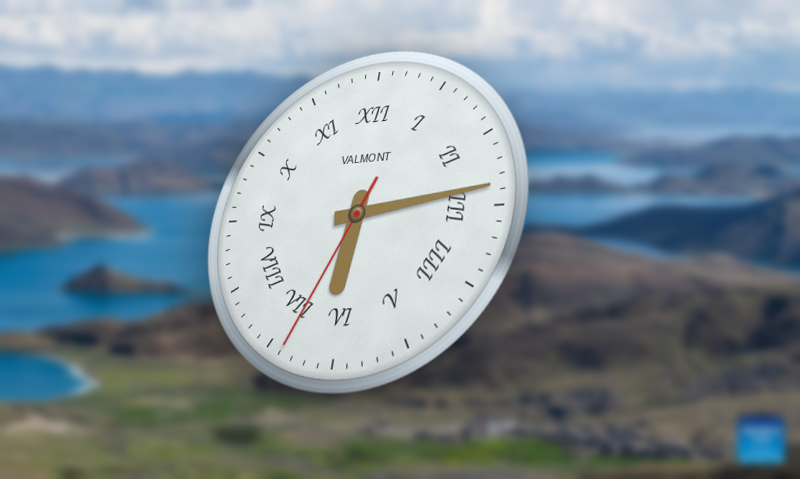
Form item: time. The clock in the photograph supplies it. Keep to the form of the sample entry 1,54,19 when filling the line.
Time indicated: 6,13,34
